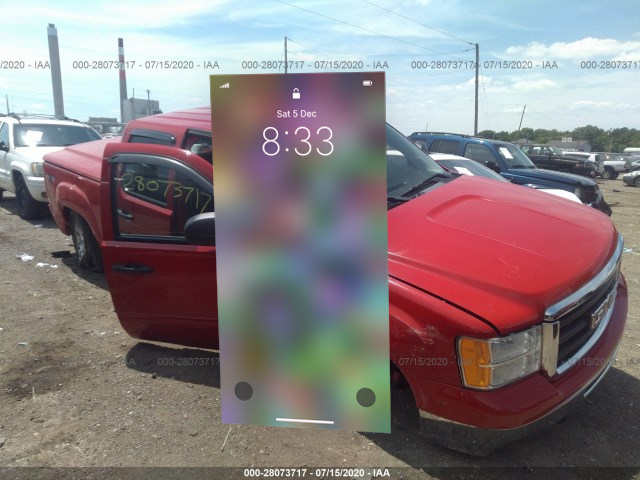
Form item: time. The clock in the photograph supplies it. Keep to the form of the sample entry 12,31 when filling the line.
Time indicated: 8,33
